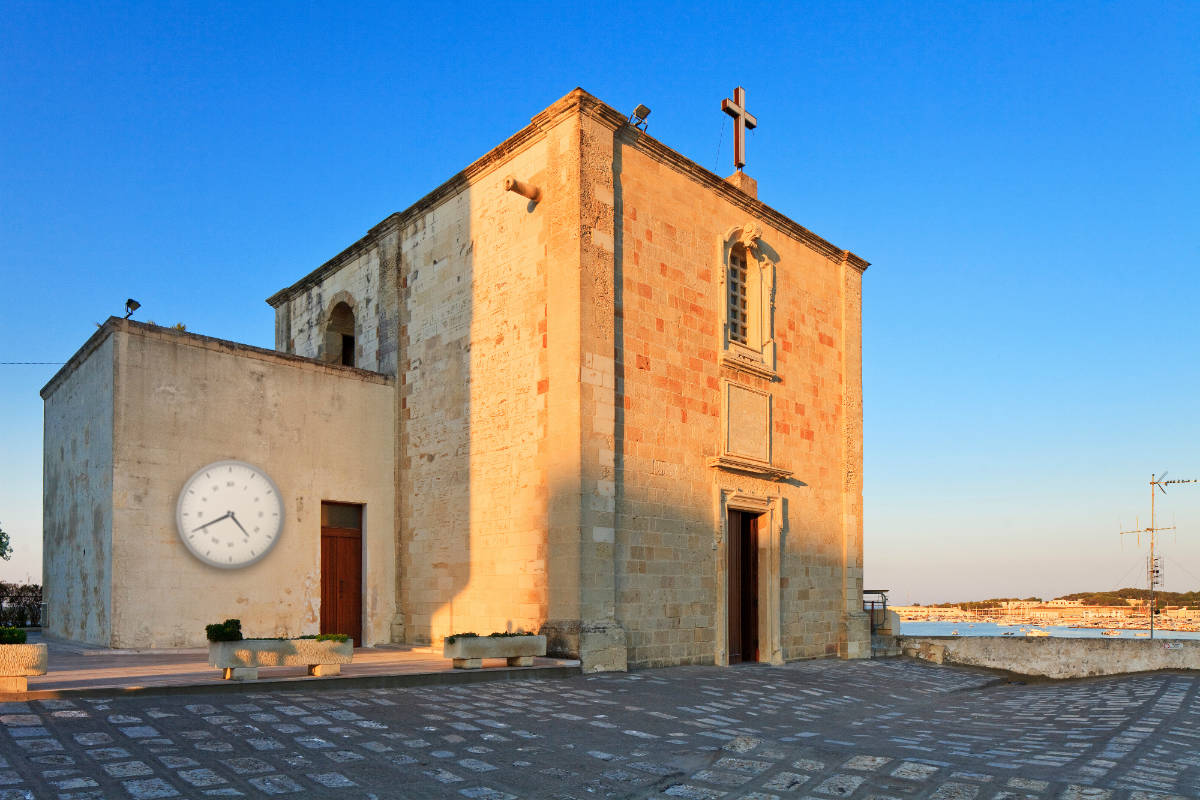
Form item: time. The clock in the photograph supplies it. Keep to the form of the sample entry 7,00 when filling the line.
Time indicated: 4,41
